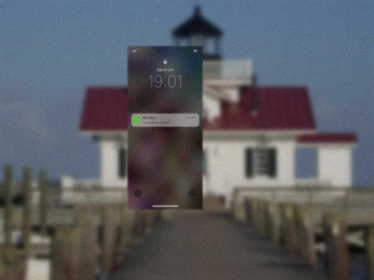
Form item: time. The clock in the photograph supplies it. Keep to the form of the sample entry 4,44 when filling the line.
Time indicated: 19,01
